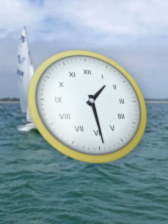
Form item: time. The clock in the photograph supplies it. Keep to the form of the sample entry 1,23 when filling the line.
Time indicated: 1,29
